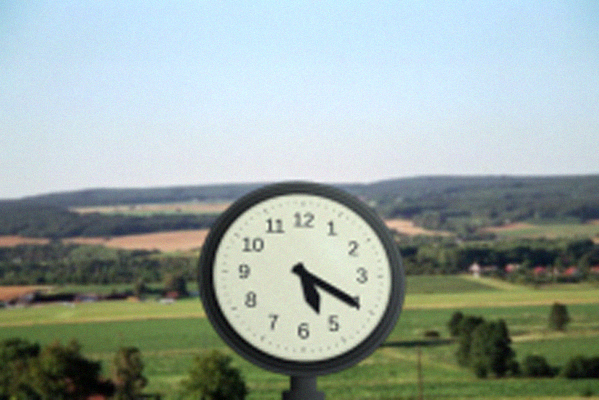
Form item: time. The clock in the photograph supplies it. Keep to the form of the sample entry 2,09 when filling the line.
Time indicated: 5,20
